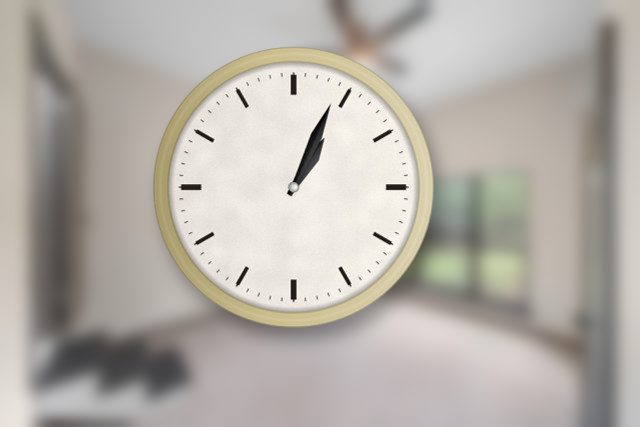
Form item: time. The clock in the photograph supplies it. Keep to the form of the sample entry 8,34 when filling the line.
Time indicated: 1,04
